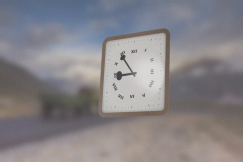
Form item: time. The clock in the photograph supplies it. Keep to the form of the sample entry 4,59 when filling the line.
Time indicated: 8,54
